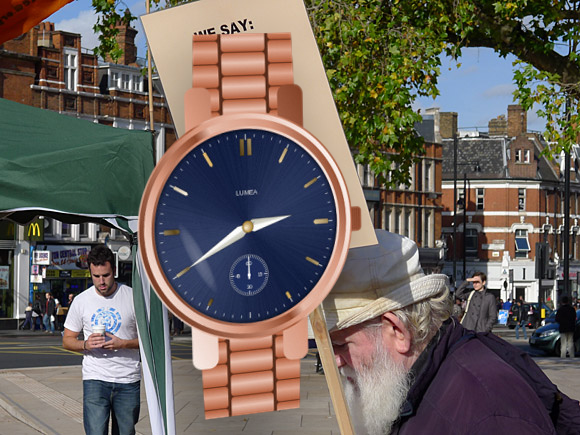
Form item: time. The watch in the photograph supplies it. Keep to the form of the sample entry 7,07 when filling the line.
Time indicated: 2,40
